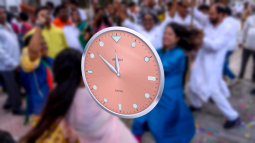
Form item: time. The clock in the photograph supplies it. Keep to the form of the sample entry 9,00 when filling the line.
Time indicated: 11,52
